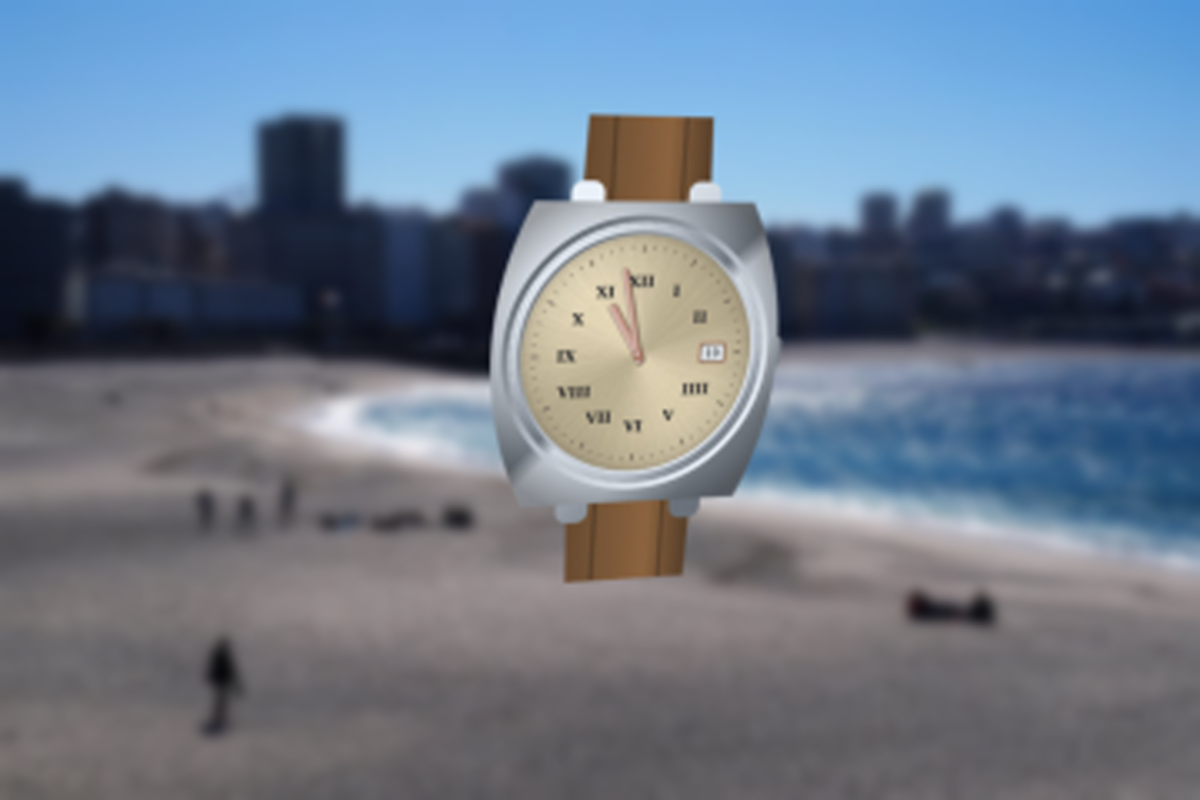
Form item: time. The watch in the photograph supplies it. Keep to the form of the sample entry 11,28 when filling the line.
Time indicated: 10,58
